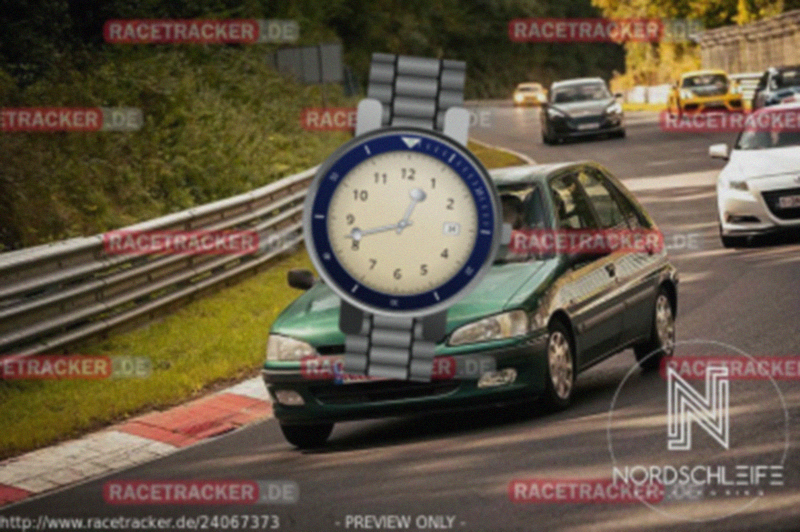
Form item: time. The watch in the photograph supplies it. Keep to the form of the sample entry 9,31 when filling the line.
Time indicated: 12,42
